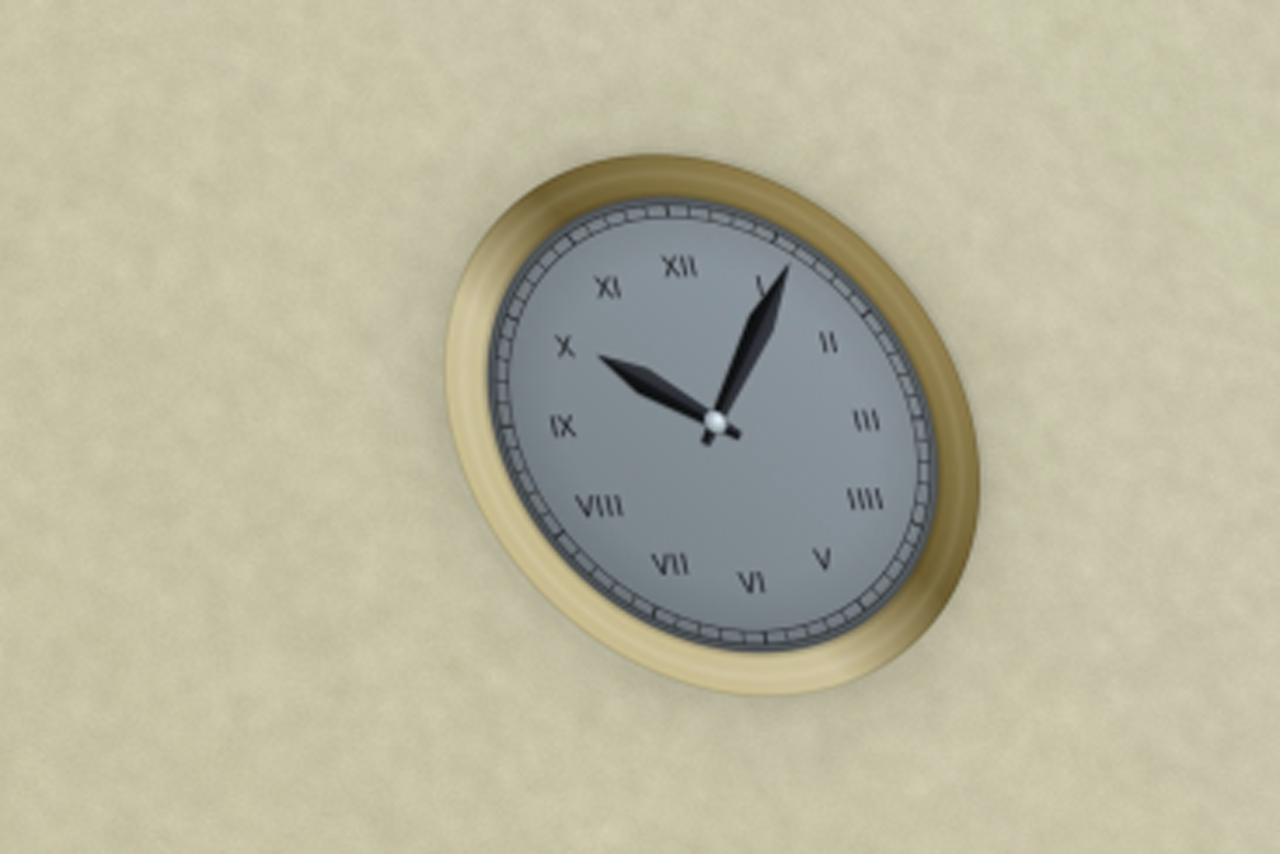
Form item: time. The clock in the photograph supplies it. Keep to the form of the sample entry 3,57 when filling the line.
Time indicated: 10,06
